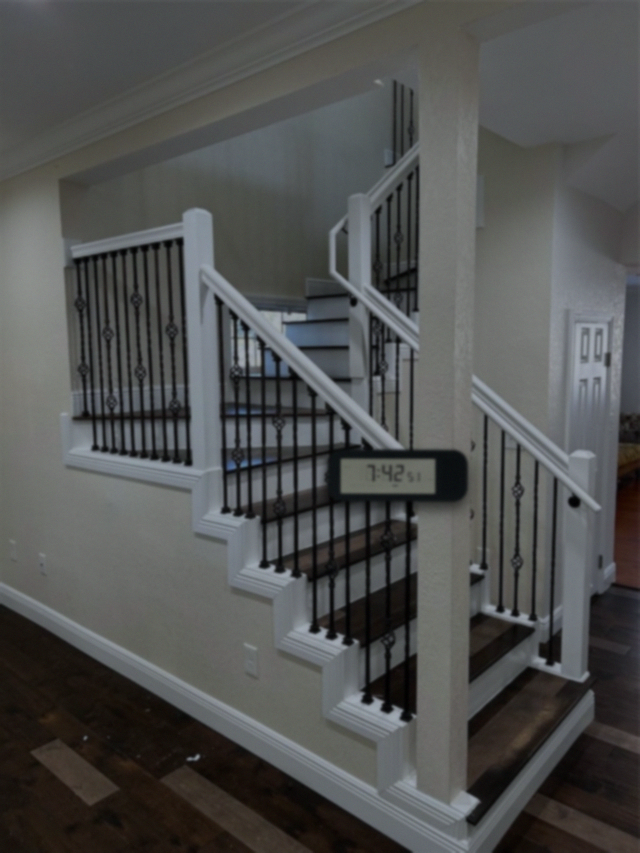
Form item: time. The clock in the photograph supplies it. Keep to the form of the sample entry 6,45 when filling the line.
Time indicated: 7,42
